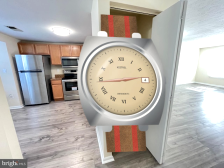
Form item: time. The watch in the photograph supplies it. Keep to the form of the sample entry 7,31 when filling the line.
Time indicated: 2,44
